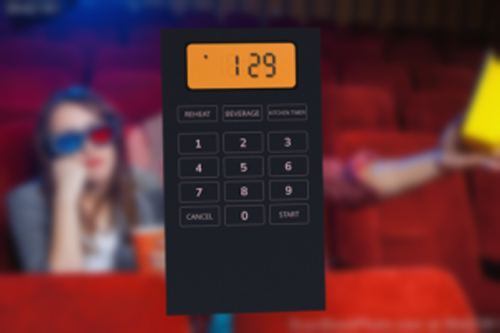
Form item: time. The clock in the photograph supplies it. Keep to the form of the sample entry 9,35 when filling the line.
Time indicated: 1,29
